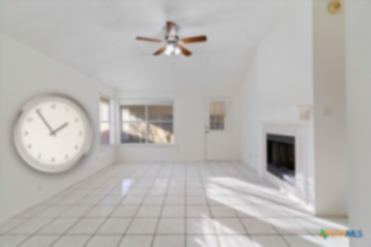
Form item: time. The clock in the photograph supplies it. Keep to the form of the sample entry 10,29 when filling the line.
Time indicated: 1,54
